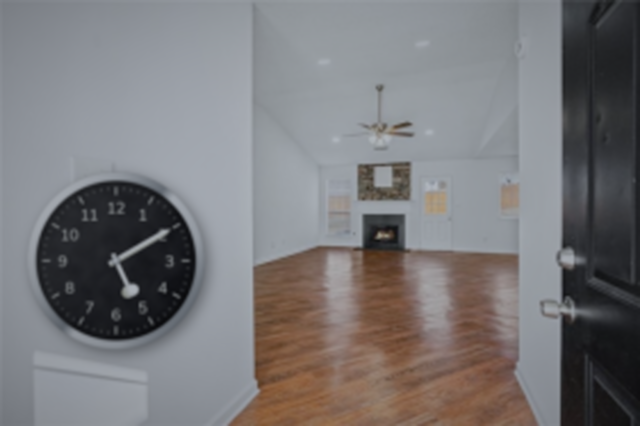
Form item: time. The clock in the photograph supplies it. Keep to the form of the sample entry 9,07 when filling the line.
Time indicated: 5,10
